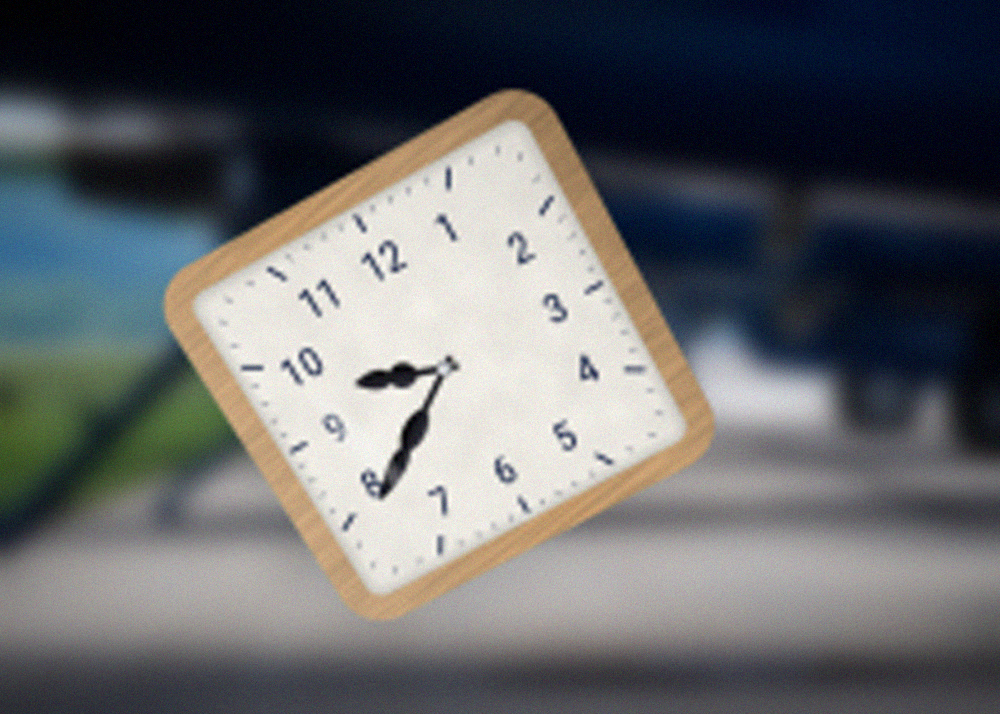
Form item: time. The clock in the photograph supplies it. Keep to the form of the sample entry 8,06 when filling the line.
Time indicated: 9,39
